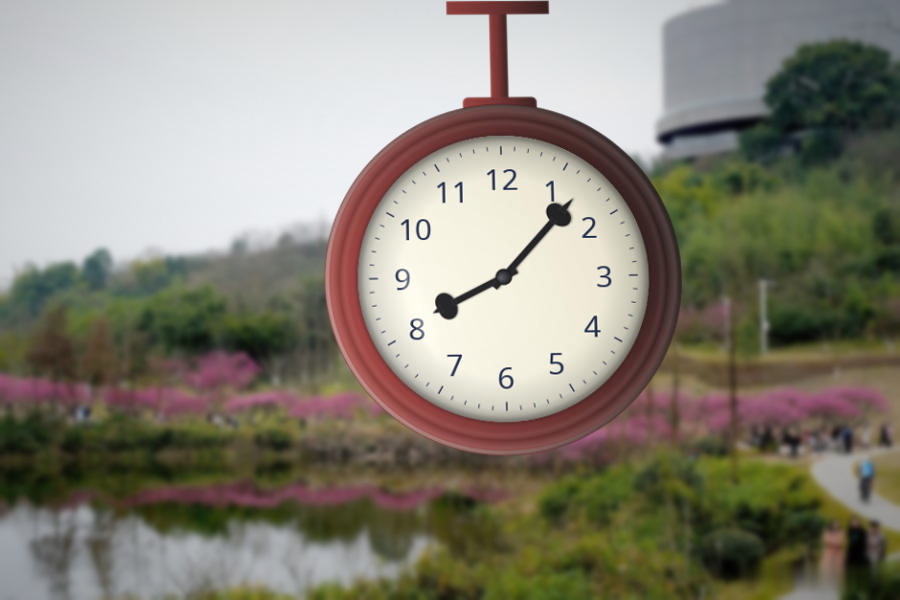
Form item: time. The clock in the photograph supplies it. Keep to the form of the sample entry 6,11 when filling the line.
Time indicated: 8,07
